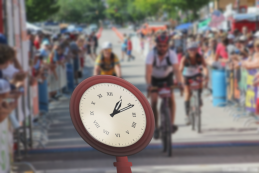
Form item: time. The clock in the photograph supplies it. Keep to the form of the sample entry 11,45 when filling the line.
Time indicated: 1,11
